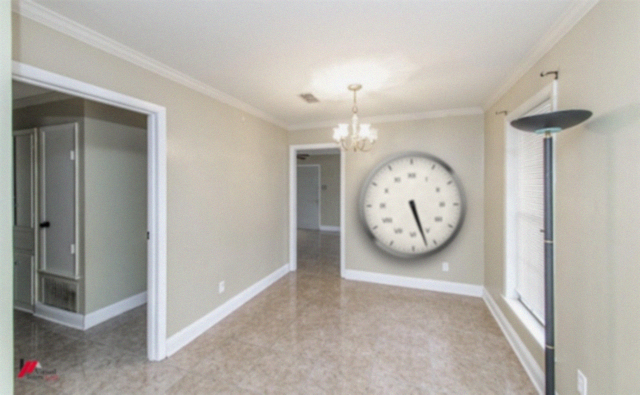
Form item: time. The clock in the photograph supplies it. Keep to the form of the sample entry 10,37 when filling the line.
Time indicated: 5,27
